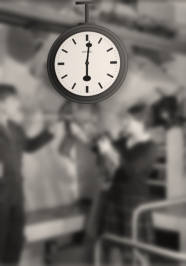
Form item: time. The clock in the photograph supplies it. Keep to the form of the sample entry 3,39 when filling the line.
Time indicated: 6,01
